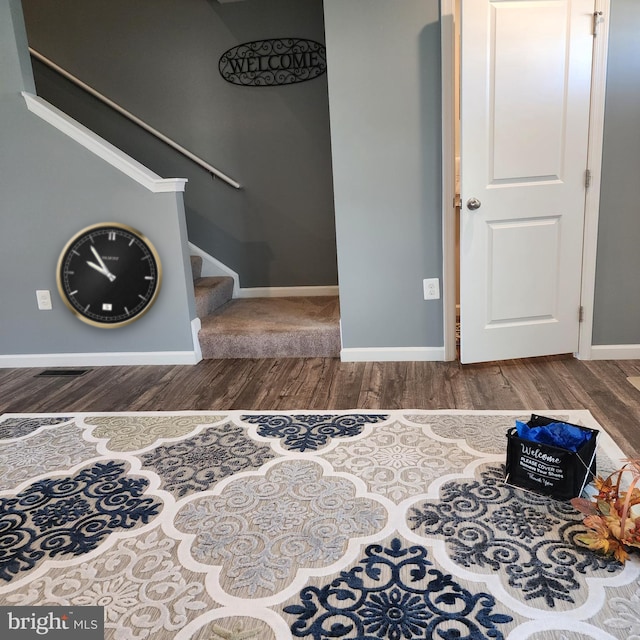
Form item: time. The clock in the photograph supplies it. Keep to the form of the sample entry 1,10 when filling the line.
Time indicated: 9,54
